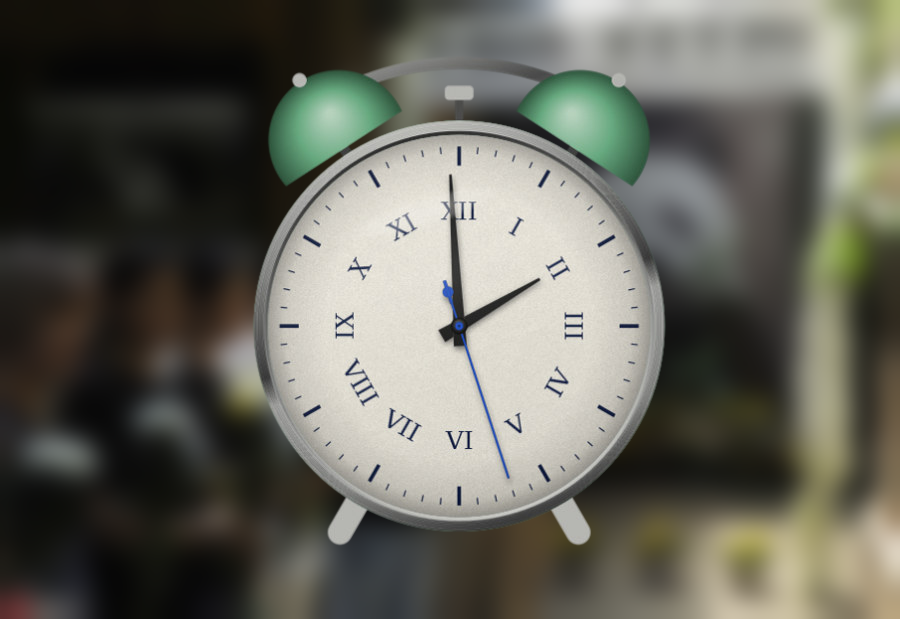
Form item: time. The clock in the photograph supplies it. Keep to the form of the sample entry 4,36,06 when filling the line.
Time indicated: 1,59,27
